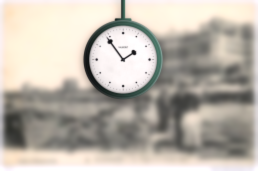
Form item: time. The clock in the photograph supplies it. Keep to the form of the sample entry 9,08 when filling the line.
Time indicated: 1,54
